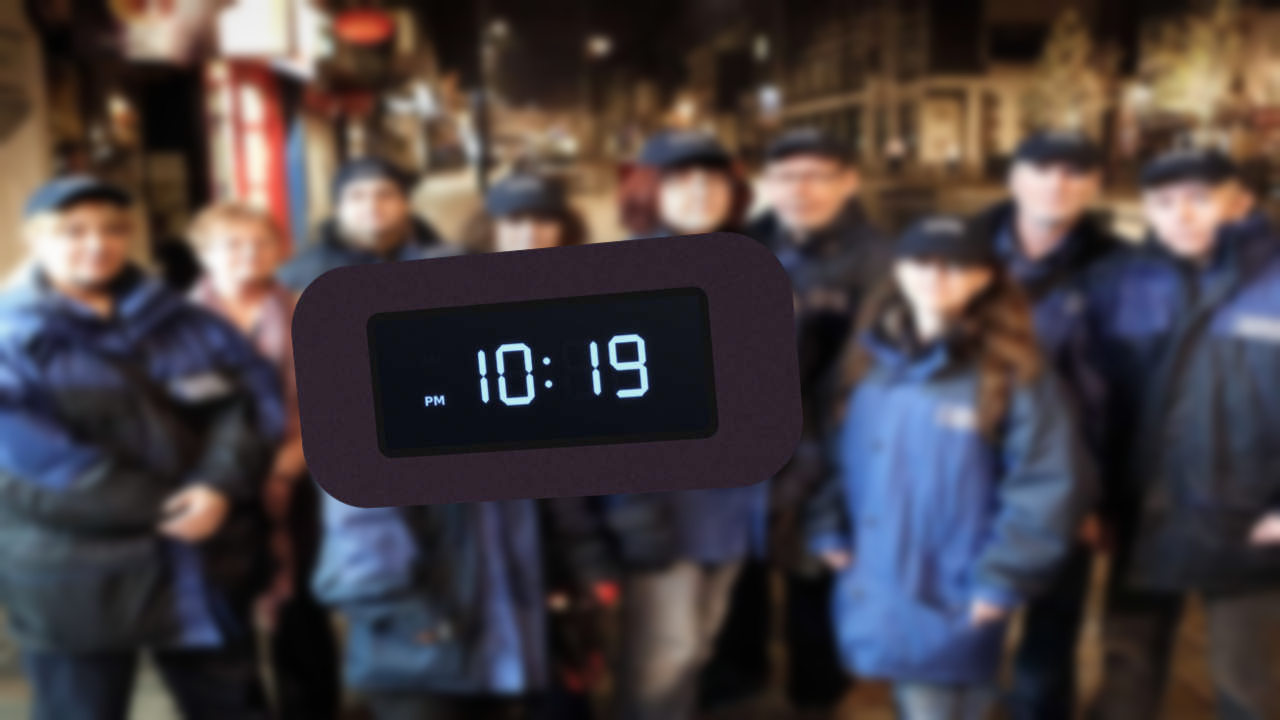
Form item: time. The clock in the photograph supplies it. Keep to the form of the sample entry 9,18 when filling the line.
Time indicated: 10,19
